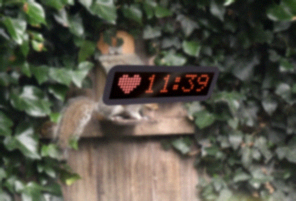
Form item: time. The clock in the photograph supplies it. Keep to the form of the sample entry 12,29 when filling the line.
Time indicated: 11,39
